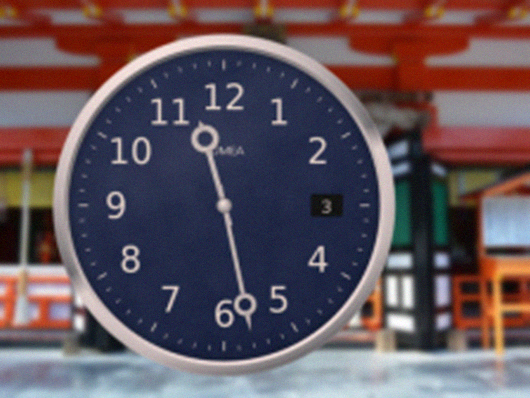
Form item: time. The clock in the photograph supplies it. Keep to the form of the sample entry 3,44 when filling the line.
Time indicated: 11,28
